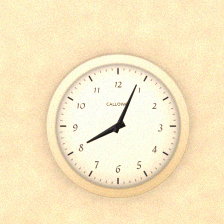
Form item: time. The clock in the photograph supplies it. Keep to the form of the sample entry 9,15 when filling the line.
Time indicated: 8,04
